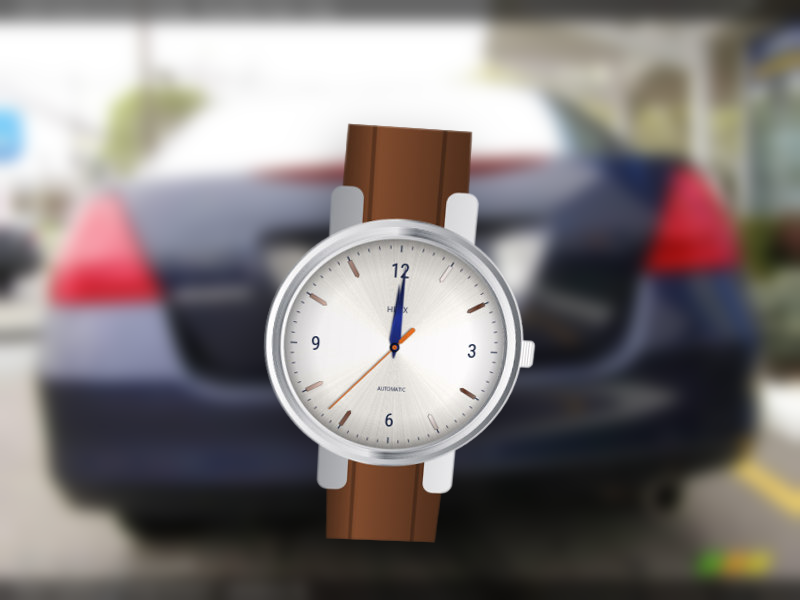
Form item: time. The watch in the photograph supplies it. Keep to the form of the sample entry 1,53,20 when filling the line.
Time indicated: 12,00,37
